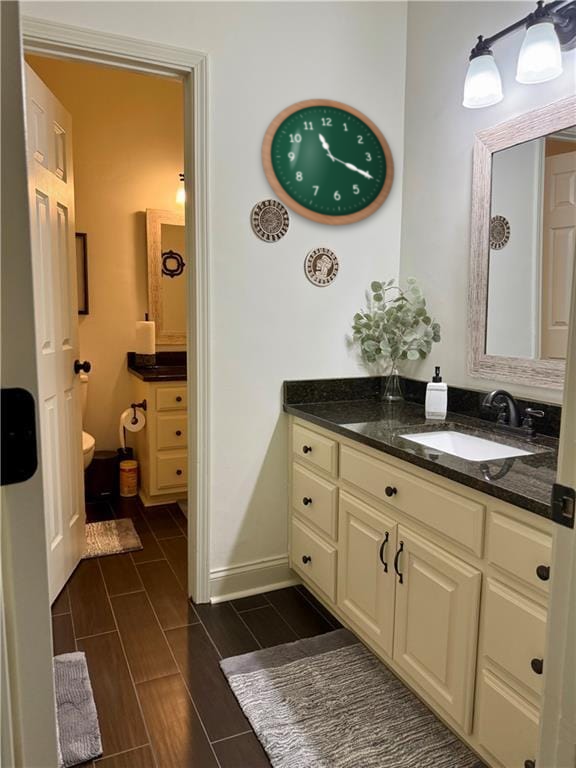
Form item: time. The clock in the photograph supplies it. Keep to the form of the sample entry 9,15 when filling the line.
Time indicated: 11,20
